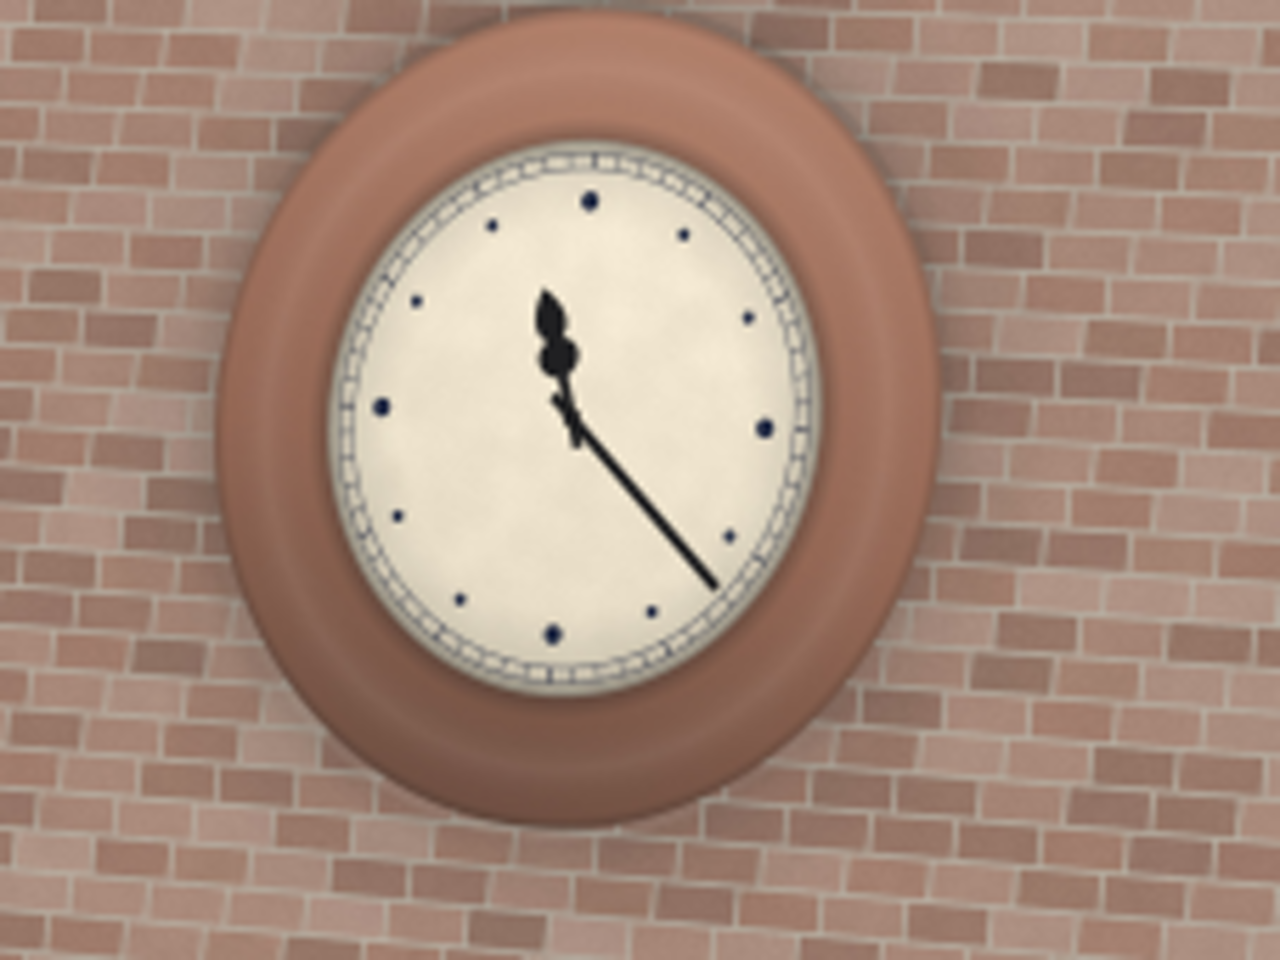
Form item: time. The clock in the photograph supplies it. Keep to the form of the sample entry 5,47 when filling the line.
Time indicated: 11,22
